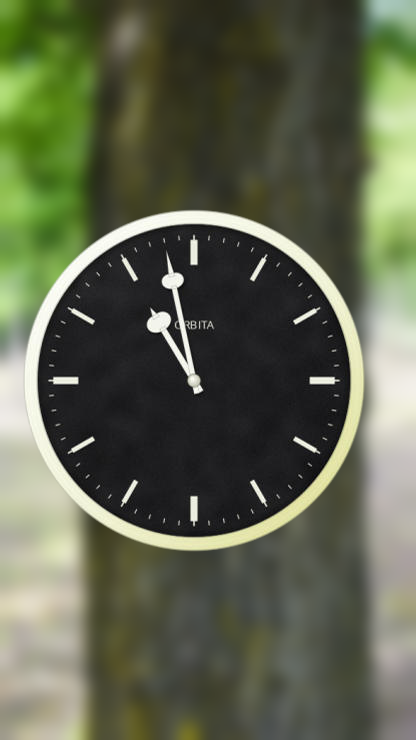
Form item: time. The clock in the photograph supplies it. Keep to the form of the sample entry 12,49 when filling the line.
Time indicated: 10,58
